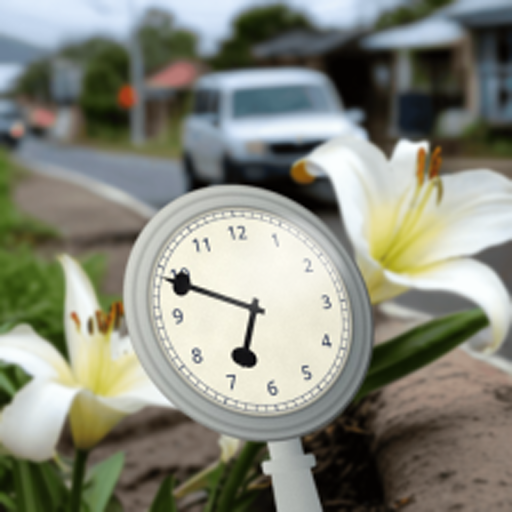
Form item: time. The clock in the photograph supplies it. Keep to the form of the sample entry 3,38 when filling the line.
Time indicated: 6,49
